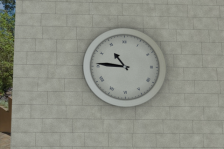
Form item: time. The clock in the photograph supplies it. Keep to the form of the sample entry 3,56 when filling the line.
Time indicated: 10,46
